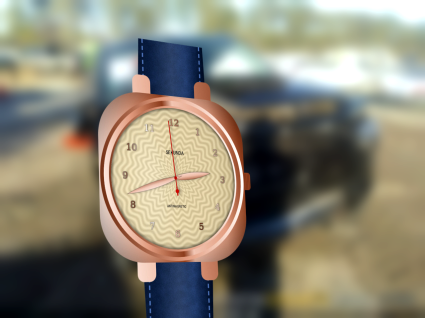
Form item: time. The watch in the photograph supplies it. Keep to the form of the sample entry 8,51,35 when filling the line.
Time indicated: 2,41,59
